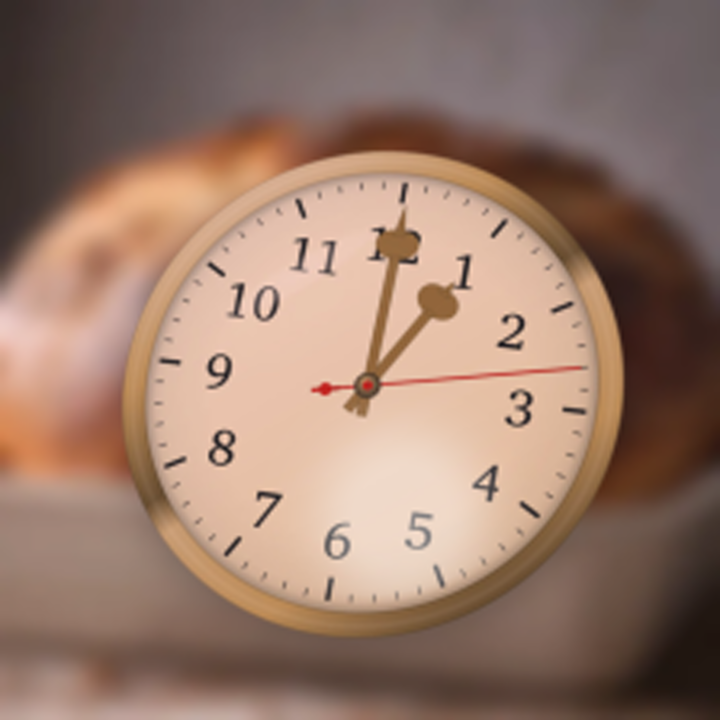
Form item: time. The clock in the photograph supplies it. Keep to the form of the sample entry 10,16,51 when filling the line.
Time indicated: 1,00,13
